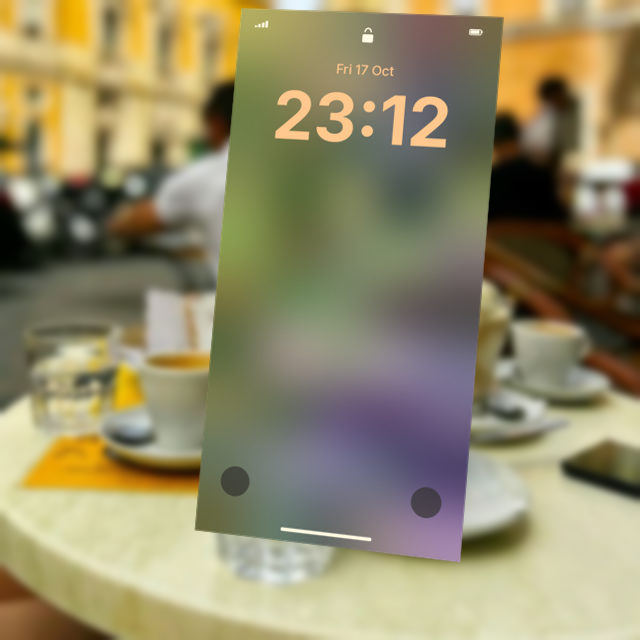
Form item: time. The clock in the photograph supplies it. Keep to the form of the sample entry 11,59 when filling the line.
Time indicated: 23,12
